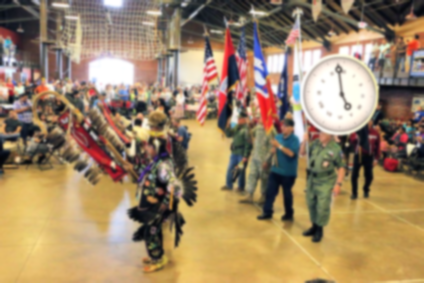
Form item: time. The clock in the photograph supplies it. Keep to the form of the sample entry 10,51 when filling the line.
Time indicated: 4,58
